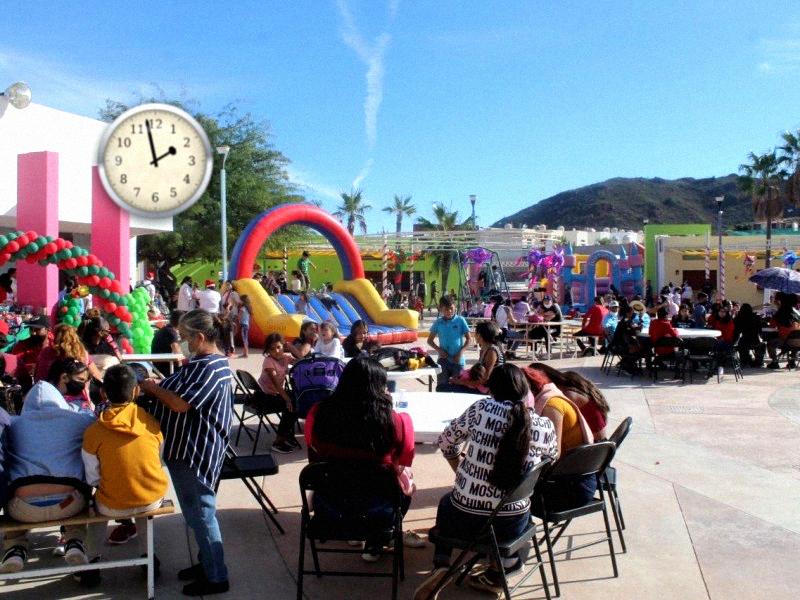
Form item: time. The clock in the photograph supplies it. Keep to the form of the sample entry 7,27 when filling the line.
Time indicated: 1,58
